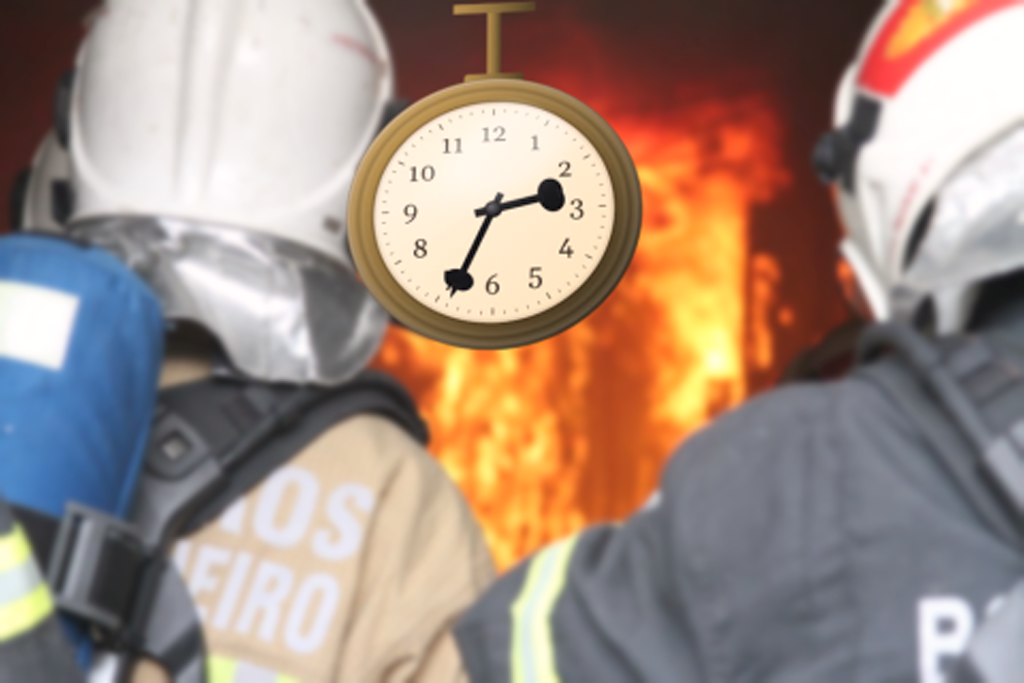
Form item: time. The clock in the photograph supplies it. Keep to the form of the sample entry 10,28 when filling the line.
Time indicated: 2,34
